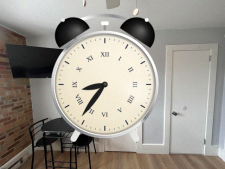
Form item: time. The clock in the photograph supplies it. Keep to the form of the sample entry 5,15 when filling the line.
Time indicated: 8,36
